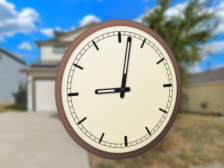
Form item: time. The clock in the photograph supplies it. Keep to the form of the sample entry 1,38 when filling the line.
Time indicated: 9,02
